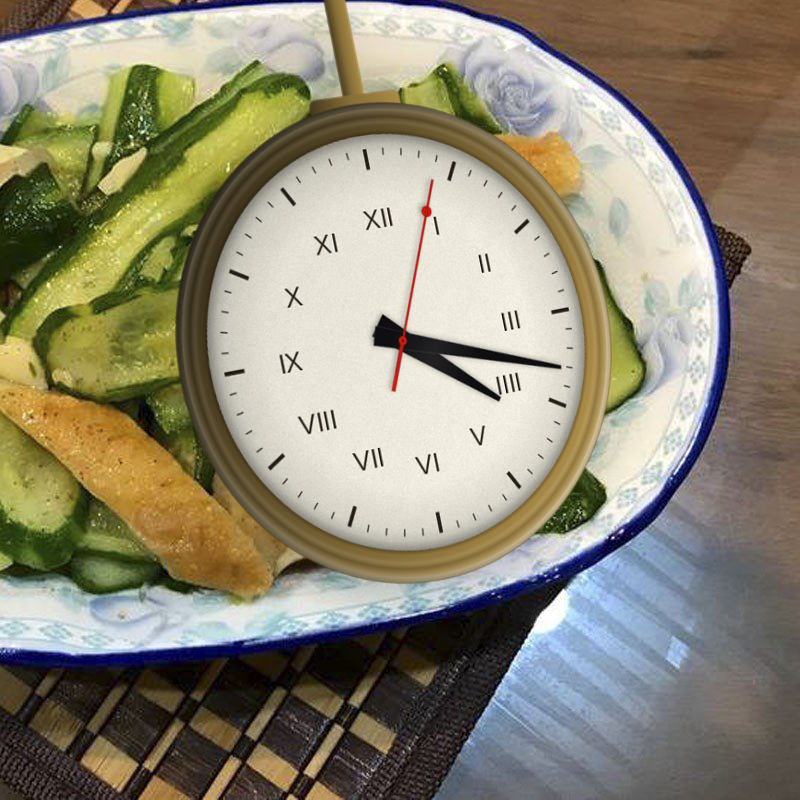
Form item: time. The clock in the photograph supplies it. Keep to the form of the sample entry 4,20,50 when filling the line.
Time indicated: 4,18,04
